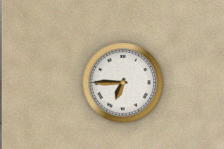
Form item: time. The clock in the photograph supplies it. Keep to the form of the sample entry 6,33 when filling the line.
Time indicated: 6,45
